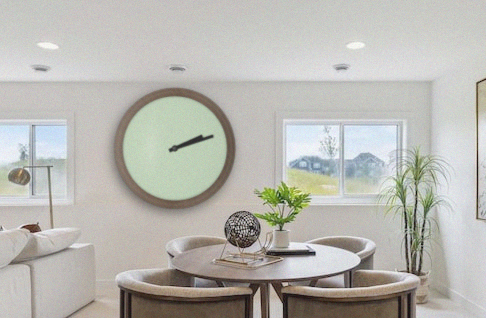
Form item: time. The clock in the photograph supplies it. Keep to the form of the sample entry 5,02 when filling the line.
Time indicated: 2,12
